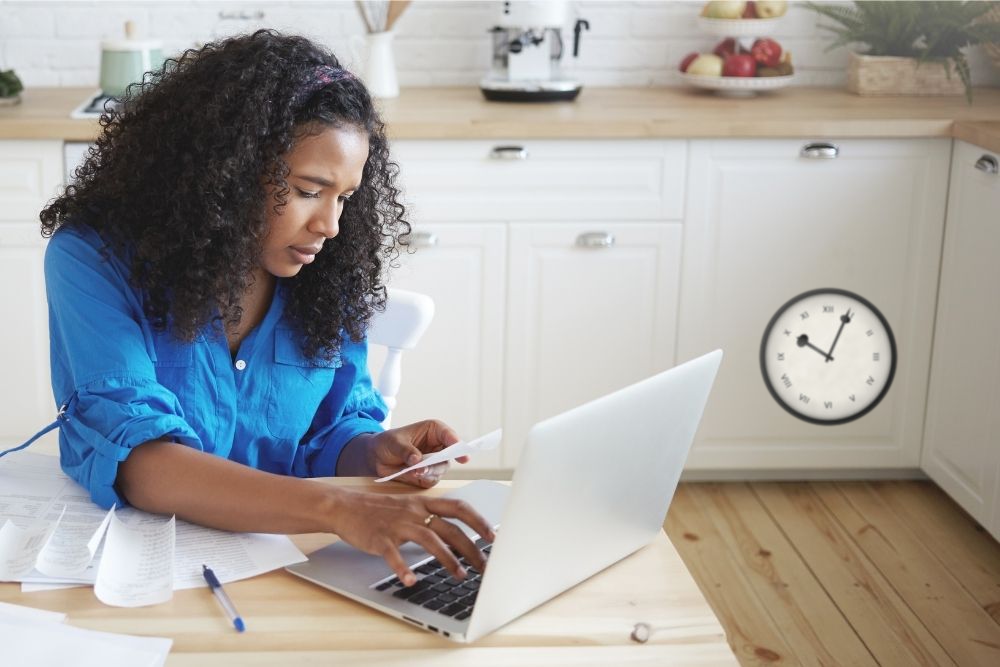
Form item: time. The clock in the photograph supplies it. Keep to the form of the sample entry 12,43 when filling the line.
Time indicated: 10,04
